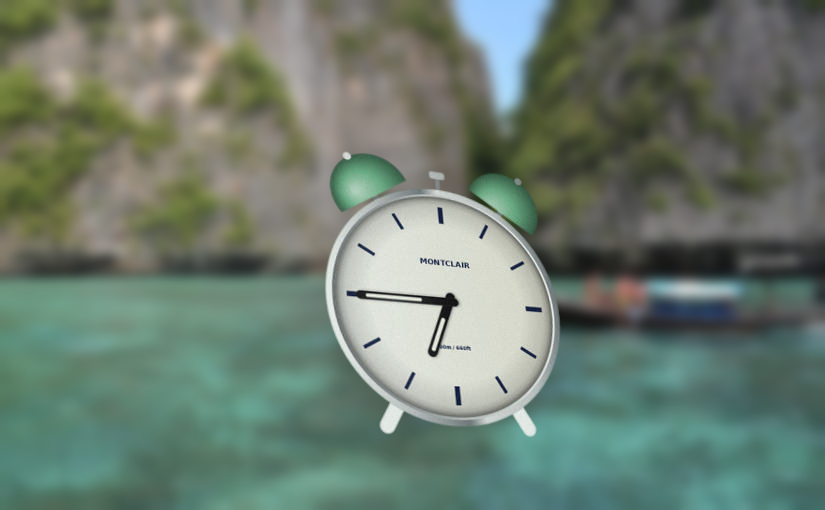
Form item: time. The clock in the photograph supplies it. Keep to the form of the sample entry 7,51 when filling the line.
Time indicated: 6,45
